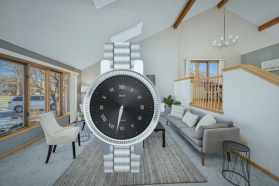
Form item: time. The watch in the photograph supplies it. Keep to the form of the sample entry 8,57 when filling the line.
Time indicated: 6,32
